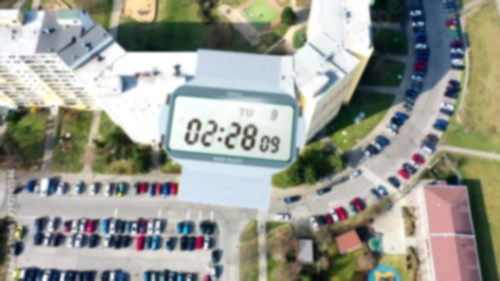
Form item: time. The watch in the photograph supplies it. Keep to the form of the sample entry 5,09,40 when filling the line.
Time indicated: 2,28,09
